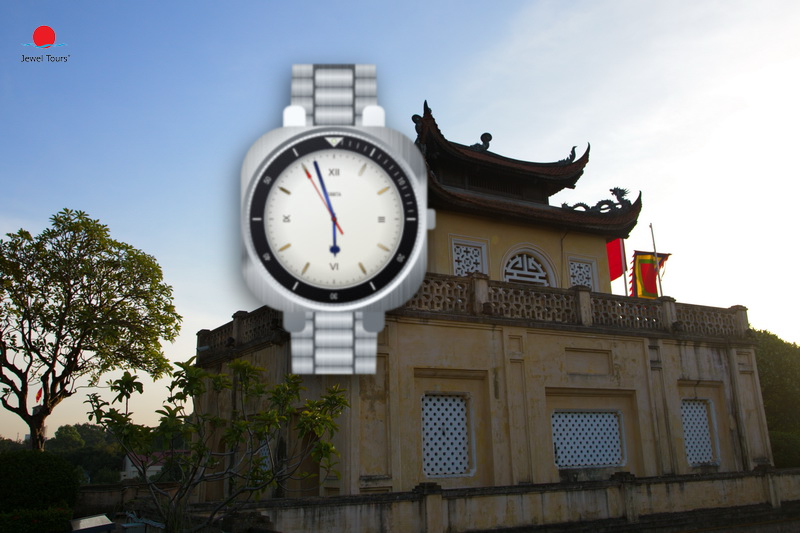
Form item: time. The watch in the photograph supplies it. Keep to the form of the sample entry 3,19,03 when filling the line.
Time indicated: 5,56,55
